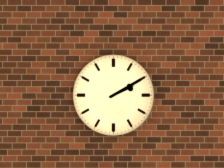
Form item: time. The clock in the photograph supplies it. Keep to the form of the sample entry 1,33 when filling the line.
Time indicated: 2,10
